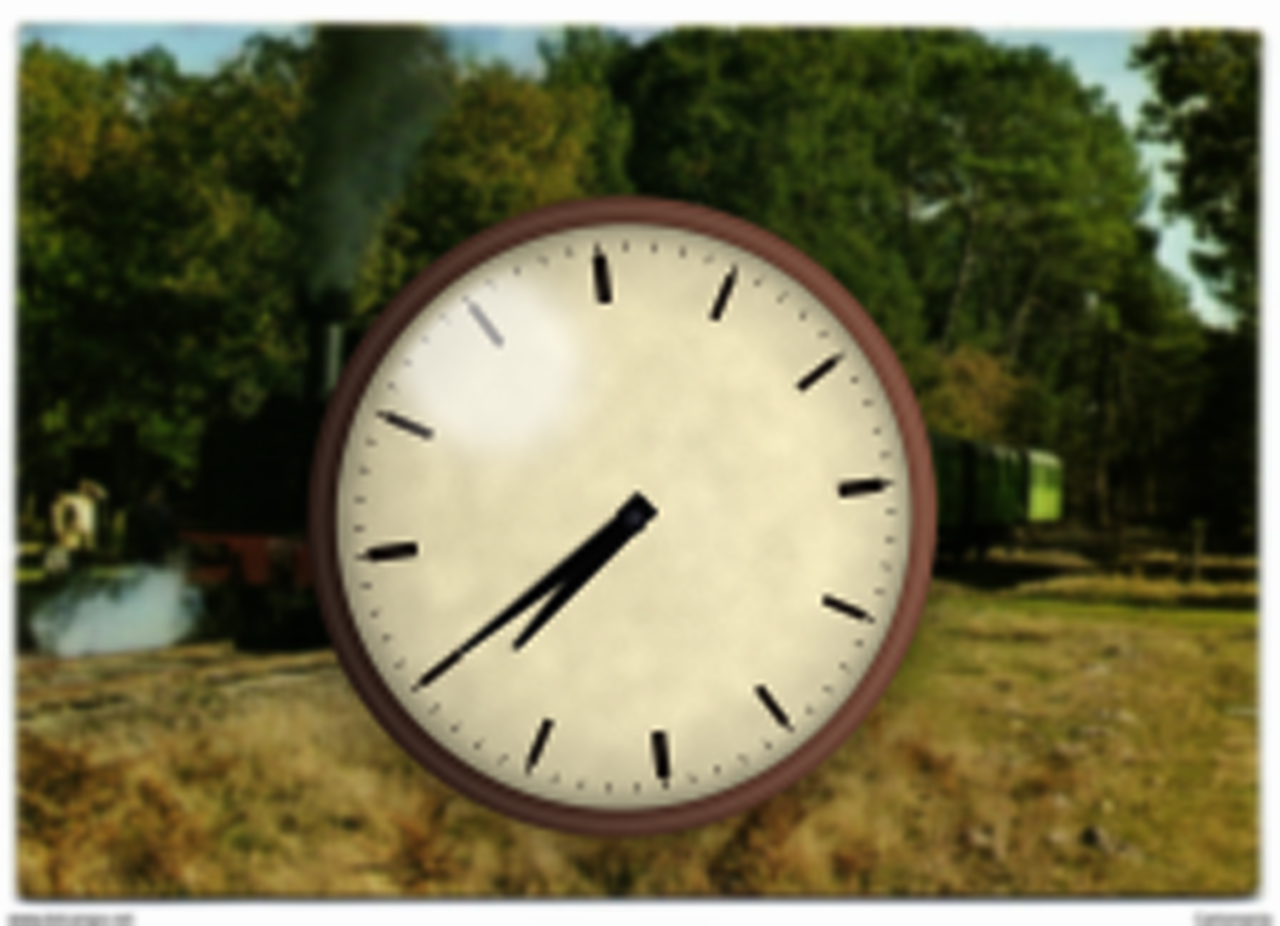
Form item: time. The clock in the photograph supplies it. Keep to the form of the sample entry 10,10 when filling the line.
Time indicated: 7,40
